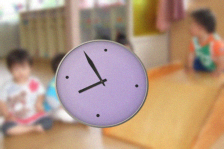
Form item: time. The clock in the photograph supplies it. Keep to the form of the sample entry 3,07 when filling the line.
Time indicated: 7,54
